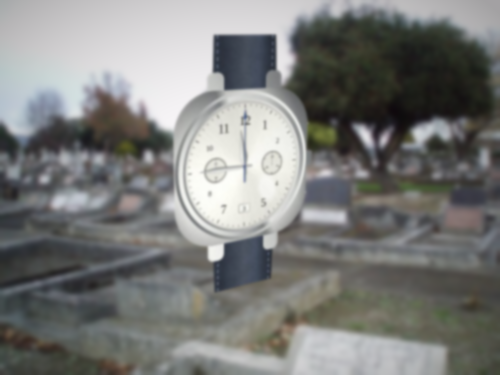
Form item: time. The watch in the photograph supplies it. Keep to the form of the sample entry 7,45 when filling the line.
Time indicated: 11,45
